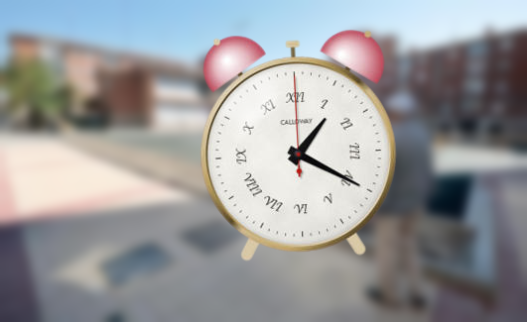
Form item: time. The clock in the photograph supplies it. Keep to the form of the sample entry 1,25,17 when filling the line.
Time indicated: 1,20,00
